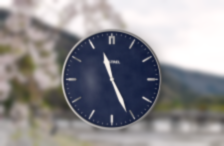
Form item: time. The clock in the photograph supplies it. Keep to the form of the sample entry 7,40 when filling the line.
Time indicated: 11,26
